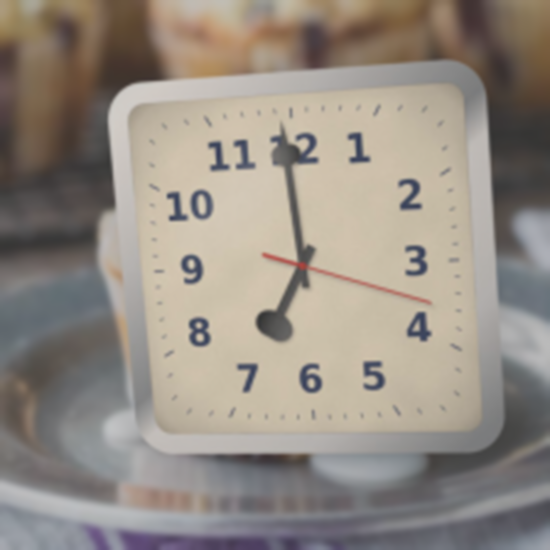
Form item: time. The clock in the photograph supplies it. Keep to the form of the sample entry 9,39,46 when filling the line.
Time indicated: 6,59,18
